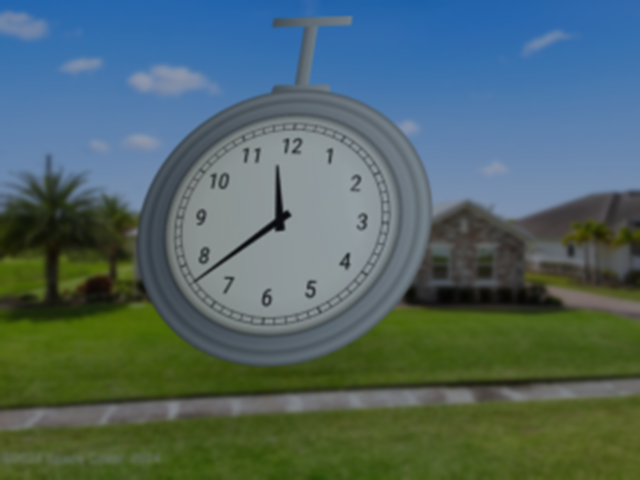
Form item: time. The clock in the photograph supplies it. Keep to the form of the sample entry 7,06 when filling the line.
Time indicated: 11,38
